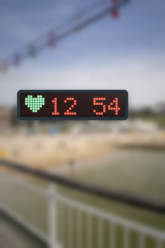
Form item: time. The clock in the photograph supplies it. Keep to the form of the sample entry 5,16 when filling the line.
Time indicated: 12,54
